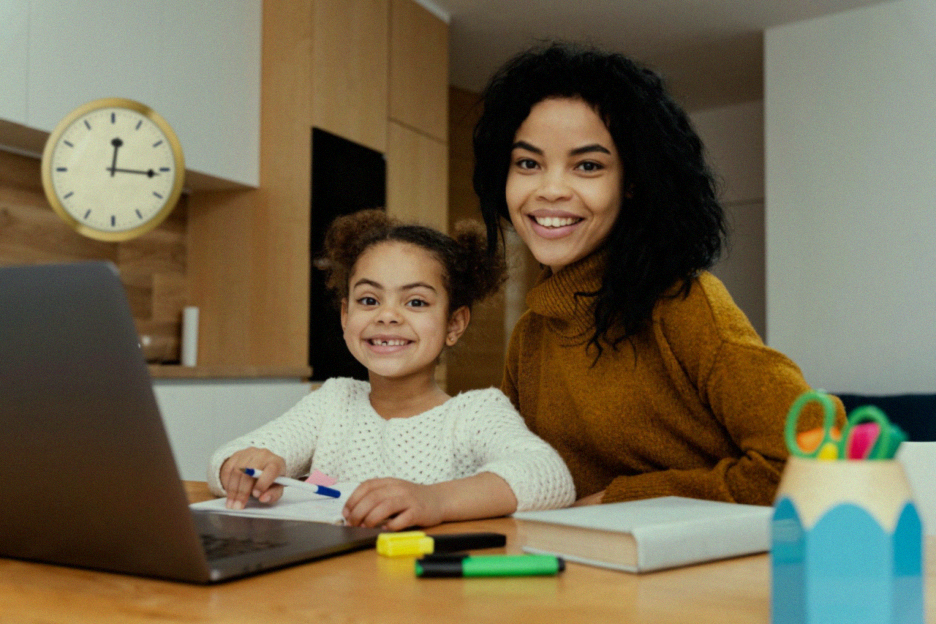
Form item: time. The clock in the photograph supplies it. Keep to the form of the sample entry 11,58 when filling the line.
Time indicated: 12,16
